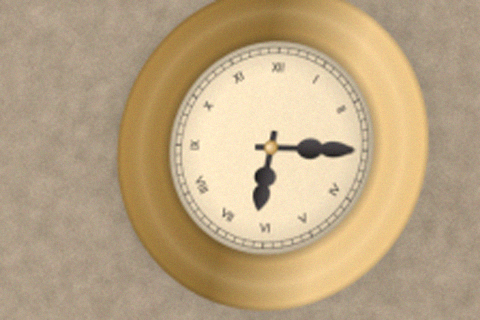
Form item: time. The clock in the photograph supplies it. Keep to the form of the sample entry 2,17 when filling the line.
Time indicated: 6,15
